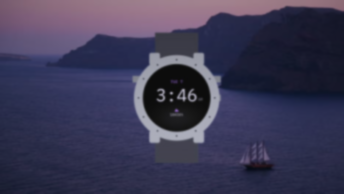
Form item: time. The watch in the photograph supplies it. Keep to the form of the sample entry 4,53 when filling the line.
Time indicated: 3,46
